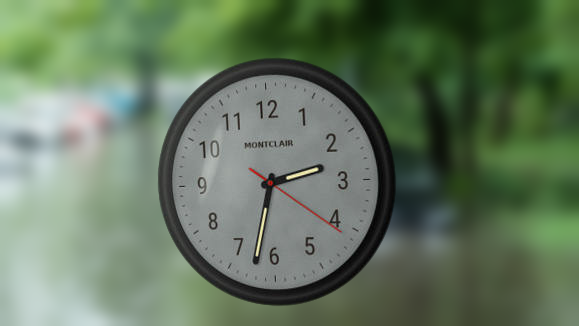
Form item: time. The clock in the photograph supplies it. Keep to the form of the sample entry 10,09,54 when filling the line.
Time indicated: 2,32,21
